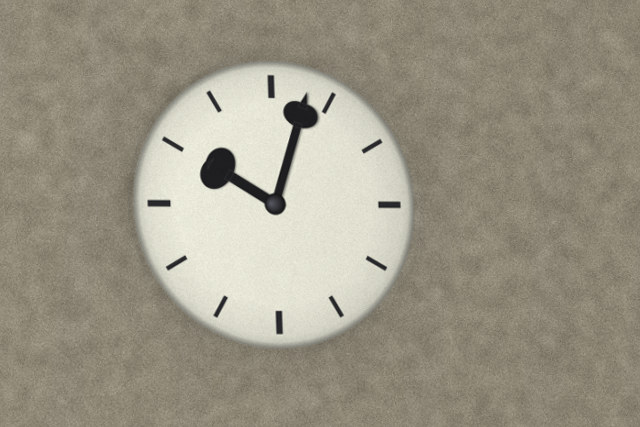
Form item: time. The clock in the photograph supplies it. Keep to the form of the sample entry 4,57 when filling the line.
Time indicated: 10,03
